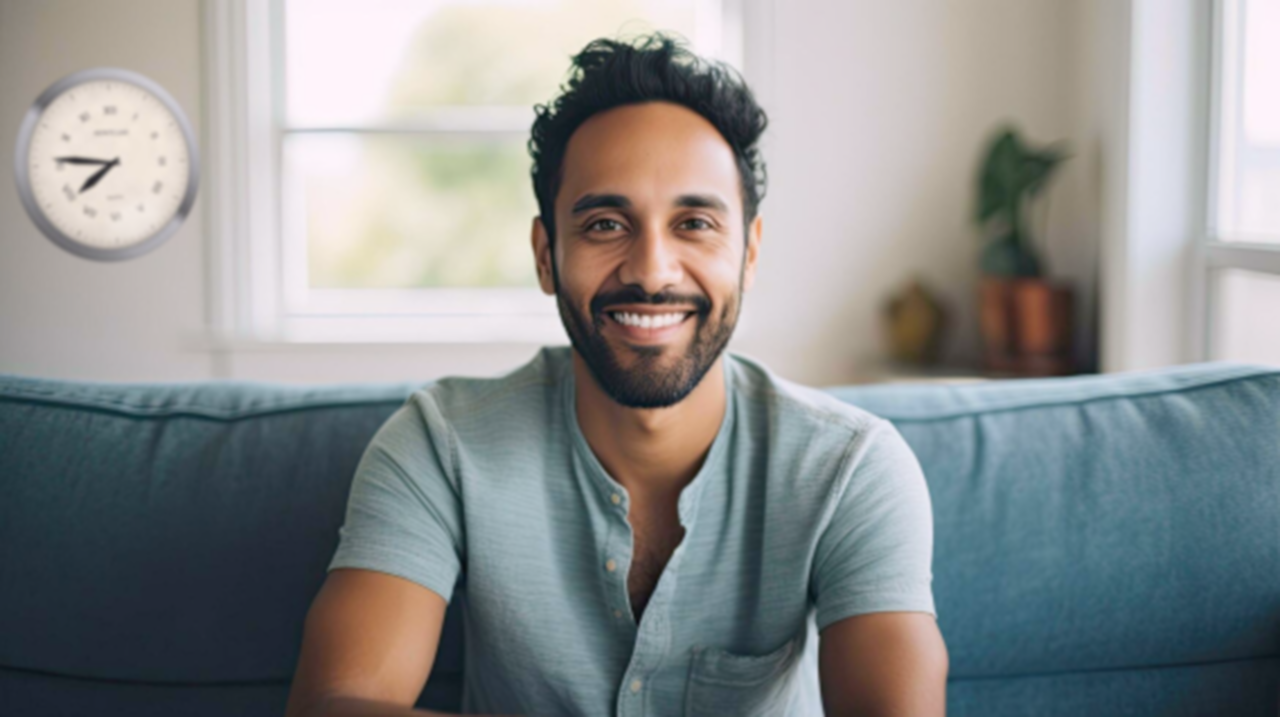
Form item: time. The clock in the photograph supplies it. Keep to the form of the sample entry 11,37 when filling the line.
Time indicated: 7,46
